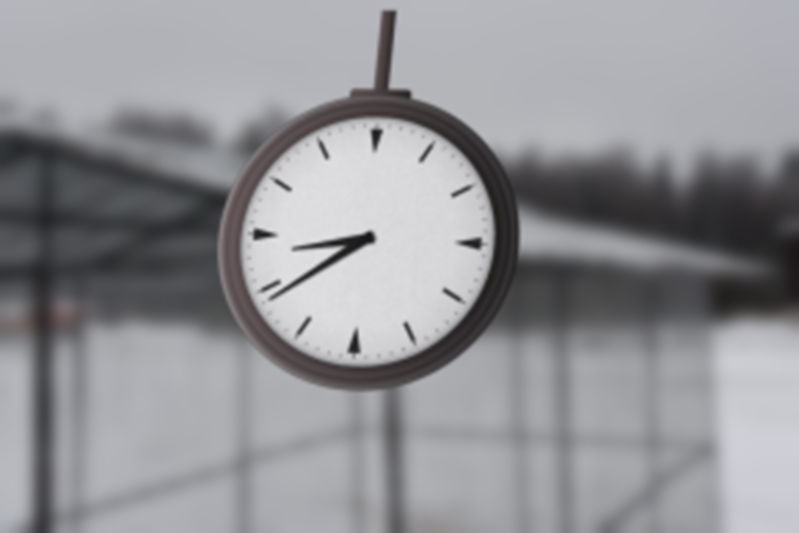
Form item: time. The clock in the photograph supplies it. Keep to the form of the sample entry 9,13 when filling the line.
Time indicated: 8,39
